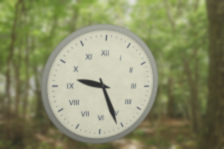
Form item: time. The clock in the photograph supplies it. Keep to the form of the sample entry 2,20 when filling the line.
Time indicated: 9,26
